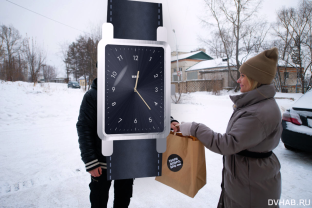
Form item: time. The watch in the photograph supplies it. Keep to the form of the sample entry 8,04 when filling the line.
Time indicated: 12,23
